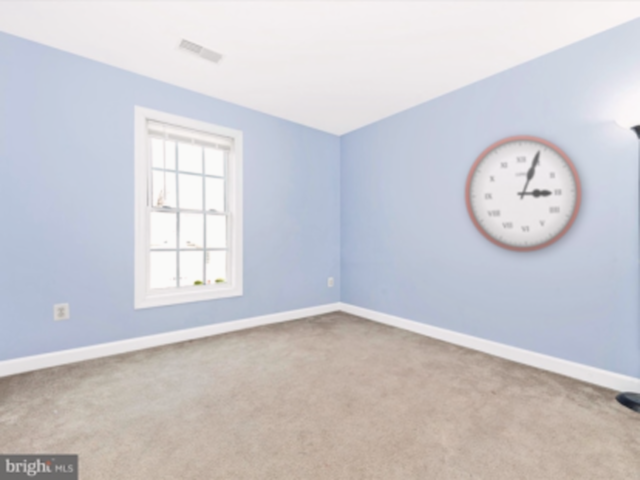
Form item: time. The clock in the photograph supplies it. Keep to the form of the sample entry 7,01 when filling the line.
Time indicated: 3,04
